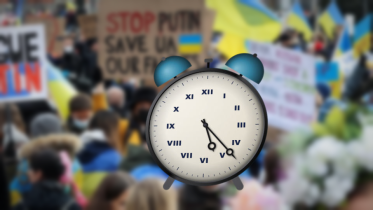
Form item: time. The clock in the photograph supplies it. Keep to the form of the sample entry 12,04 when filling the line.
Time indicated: 5,23
